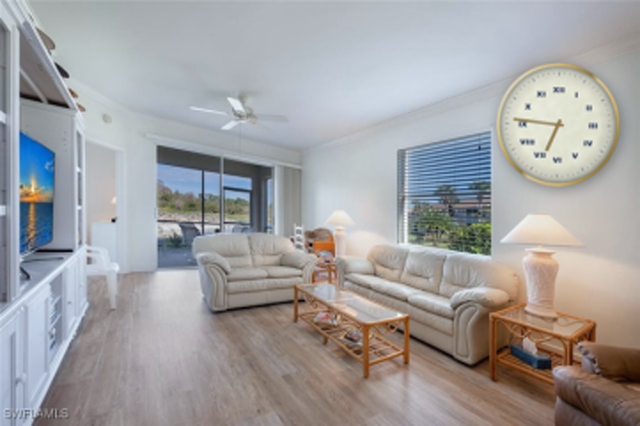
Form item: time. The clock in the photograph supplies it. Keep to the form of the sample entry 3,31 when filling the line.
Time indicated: 6,46
